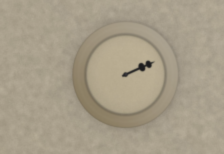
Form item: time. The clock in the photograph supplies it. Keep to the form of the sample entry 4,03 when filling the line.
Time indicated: 2,11
